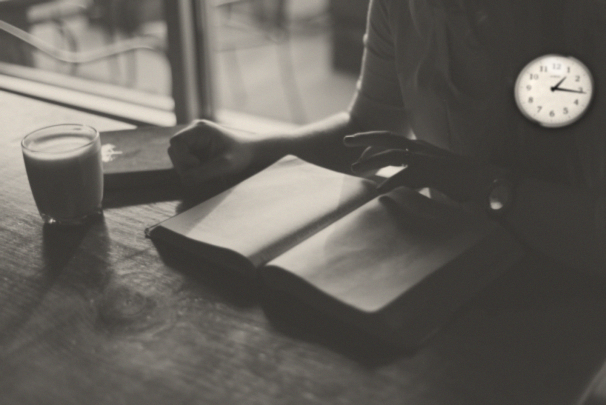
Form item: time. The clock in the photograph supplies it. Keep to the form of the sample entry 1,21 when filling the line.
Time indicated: 1,16
